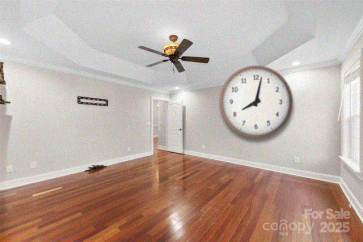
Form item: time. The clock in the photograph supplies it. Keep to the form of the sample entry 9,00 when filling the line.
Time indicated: 8,02
